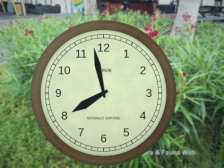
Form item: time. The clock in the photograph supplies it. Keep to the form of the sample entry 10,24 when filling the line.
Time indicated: 7,58
